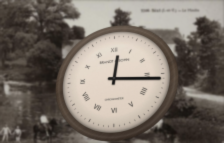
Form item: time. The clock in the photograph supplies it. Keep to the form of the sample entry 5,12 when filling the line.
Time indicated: 12,16
